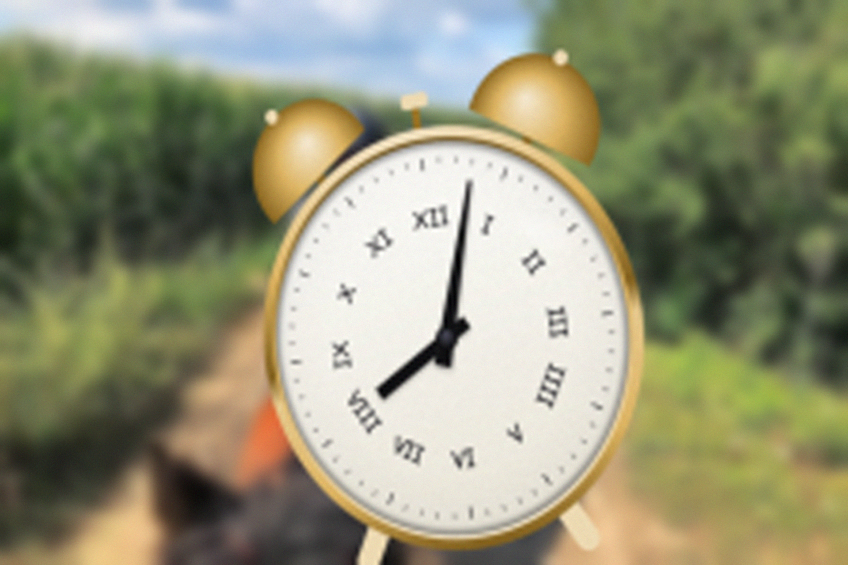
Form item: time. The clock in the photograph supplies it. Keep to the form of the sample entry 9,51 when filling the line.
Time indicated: 8,03
